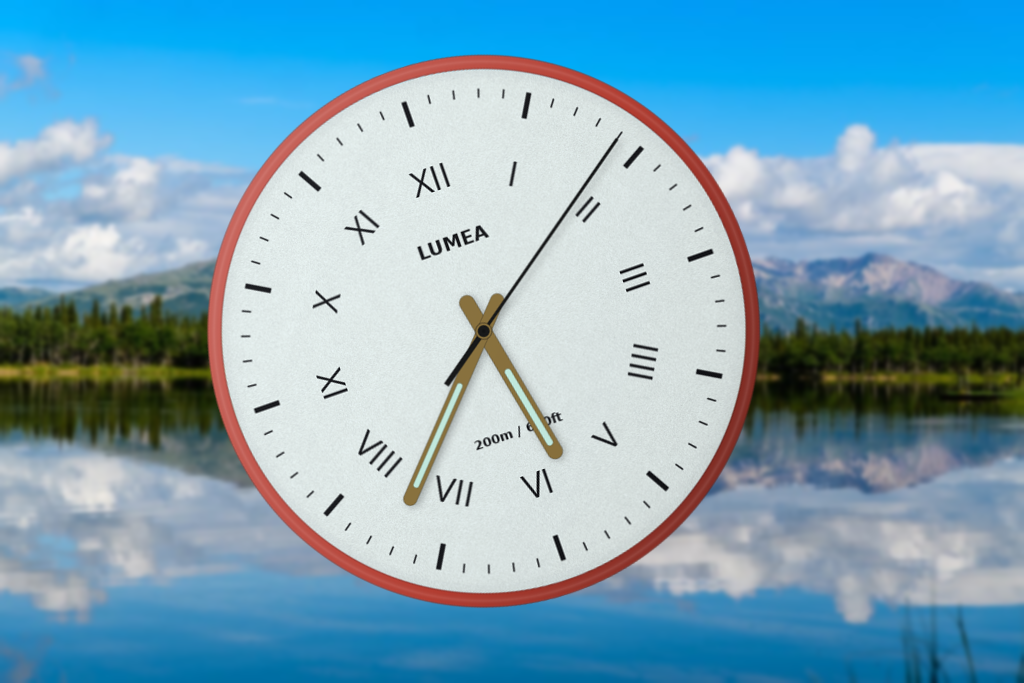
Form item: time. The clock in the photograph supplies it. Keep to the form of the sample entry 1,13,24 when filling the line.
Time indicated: 5,37,09
